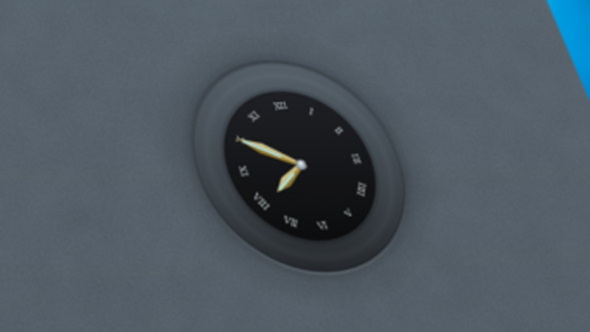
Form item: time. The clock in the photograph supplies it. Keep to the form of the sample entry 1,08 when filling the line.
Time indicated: 7,50
